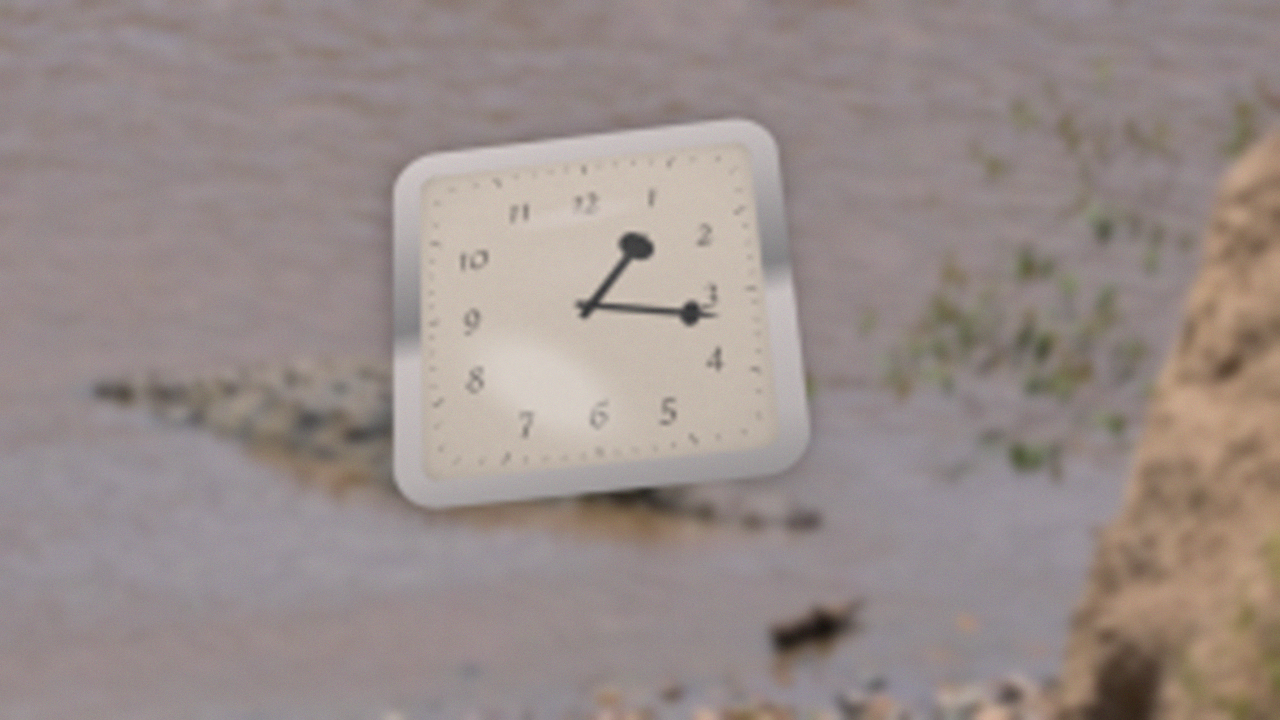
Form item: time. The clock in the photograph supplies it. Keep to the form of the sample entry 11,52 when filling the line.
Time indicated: 1,17
